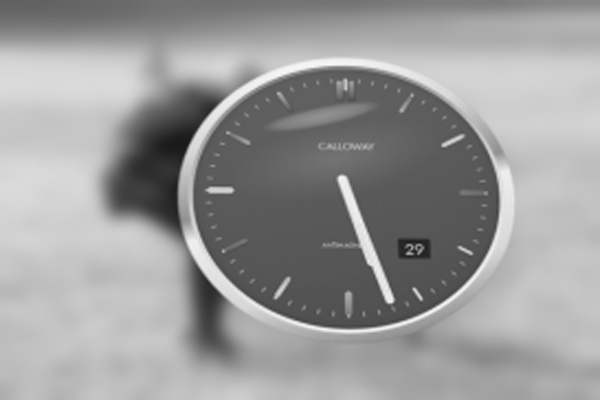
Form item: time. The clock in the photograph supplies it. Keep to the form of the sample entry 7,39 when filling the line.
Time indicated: 5,27
